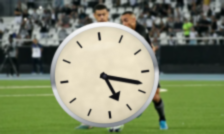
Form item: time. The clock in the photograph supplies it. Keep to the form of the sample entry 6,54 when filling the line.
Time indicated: 5,18
